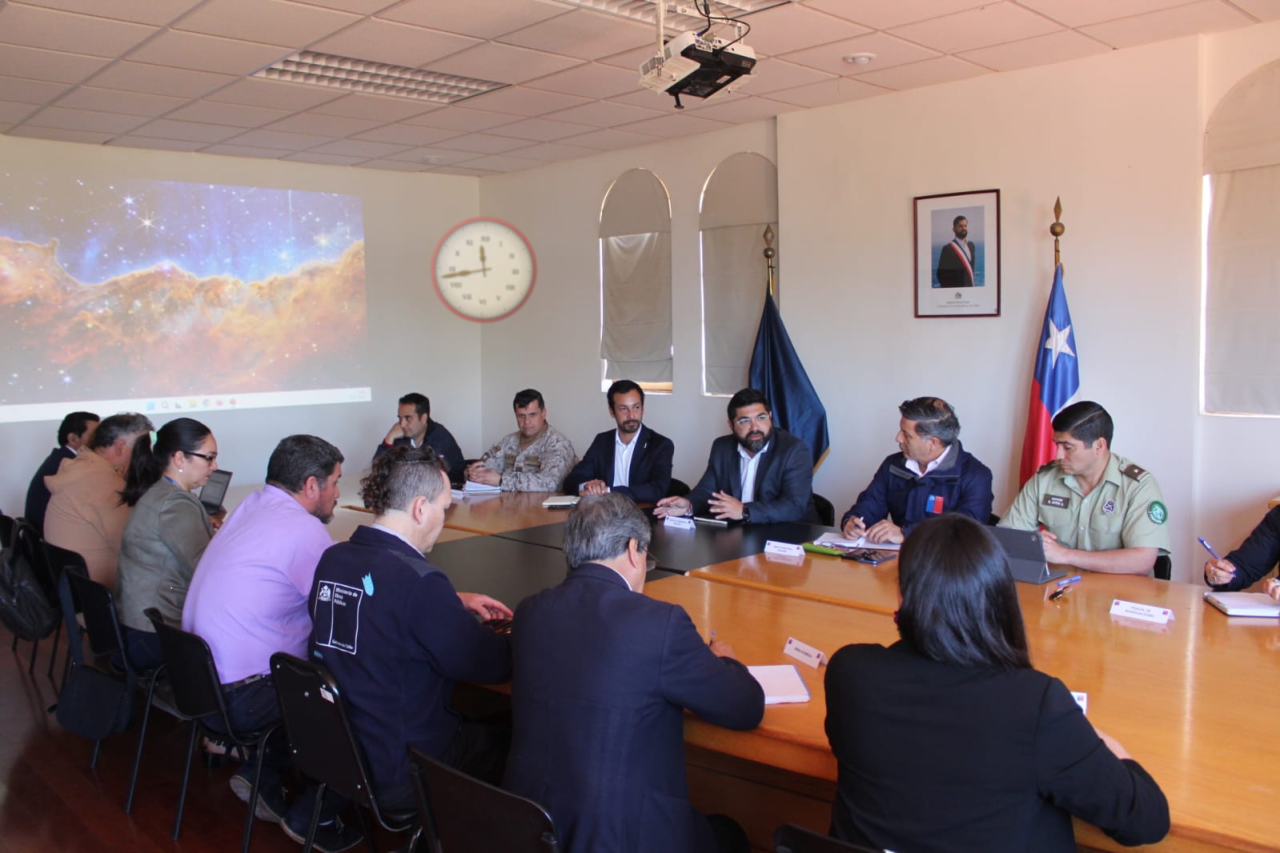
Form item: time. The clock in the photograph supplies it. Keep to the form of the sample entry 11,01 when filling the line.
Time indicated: 11,43
